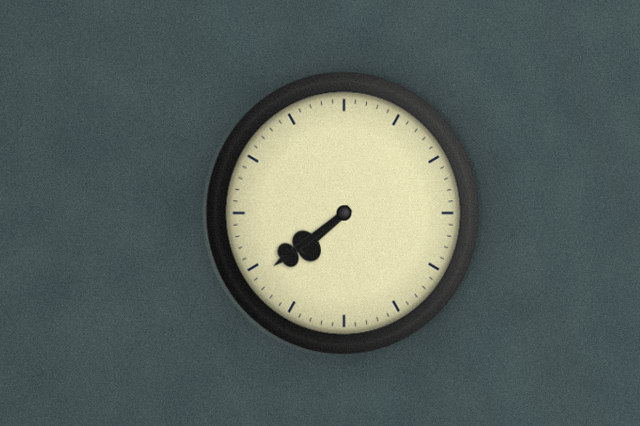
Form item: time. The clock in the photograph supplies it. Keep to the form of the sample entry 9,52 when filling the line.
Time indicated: 7,39
